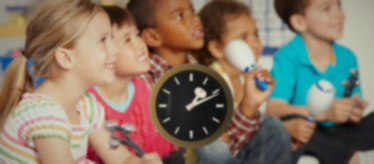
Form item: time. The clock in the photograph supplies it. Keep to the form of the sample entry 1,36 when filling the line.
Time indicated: 1,11
